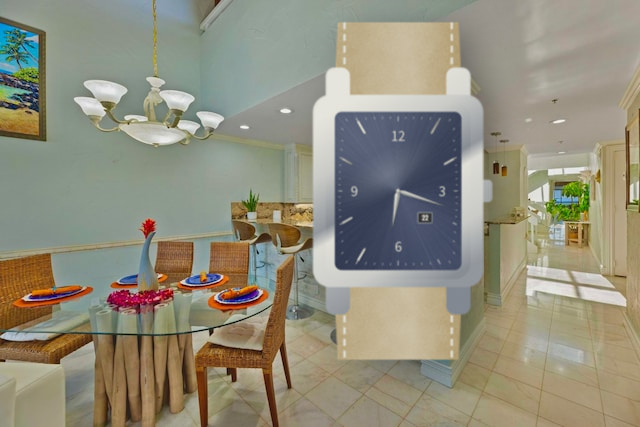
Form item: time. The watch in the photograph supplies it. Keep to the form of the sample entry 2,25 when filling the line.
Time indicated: 6,18
